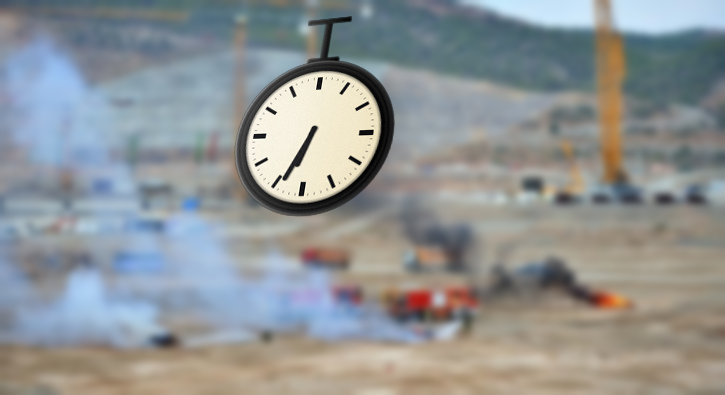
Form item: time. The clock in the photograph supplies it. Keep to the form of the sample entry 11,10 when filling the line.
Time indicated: 6,34
